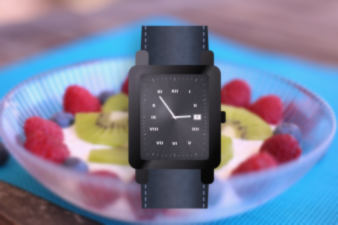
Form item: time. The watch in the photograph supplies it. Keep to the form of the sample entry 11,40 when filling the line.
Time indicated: 2,54
